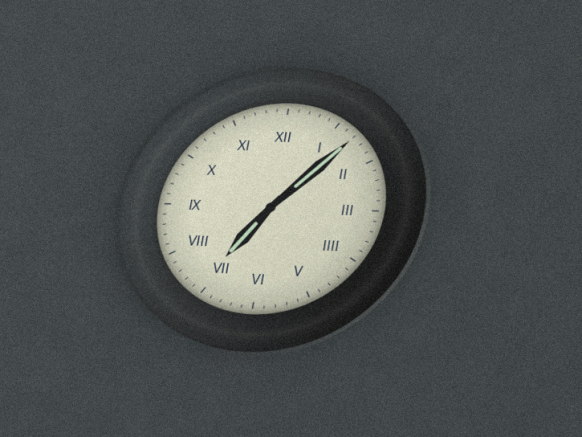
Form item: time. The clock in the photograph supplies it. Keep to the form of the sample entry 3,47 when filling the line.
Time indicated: 7,07
